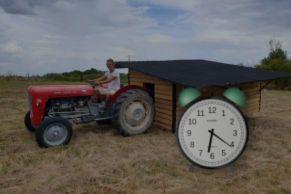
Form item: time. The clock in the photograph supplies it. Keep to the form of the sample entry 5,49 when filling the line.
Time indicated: 6,21
